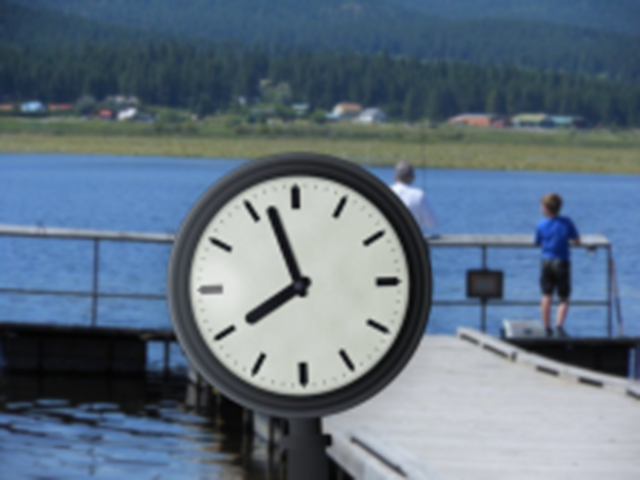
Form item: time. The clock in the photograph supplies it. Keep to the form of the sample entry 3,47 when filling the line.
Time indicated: 7,57
